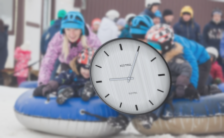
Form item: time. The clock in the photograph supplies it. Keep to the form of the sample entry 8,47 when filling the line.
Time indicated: 9,05
